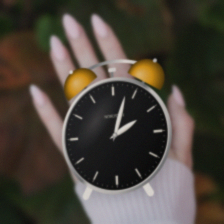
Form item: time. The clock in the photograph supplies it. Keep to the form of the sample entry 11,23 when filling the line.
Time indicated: 2,03
